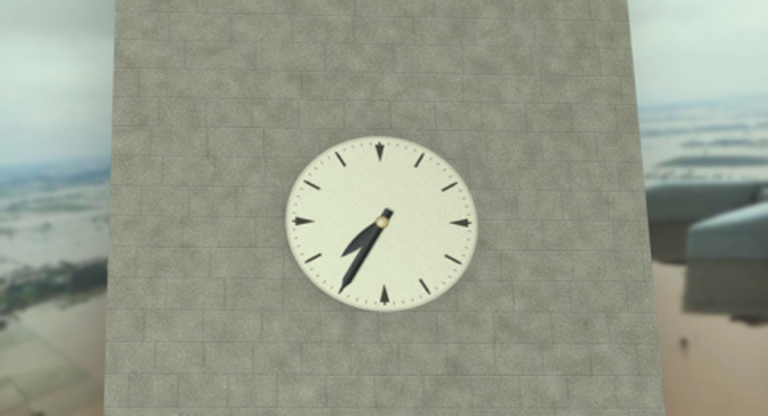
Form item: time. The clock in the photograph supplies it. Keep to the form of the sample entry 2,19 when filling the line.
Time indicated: 7,35
